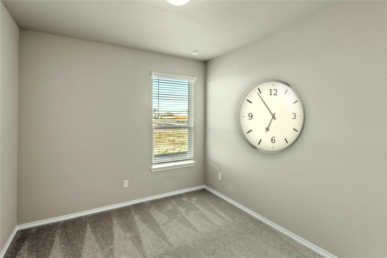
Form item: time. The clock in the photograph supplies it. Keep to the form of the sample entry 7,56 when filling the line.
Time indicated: 6,54
